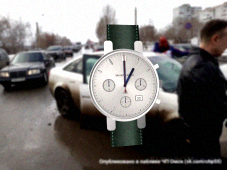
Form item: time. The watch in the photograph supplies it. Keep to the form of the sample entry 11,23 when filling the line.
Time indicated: 1,00
